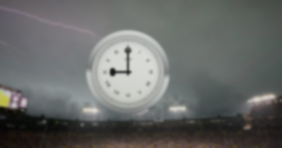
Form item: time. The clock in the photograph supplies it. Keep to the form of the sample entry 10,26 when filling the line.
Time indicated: 9,00
